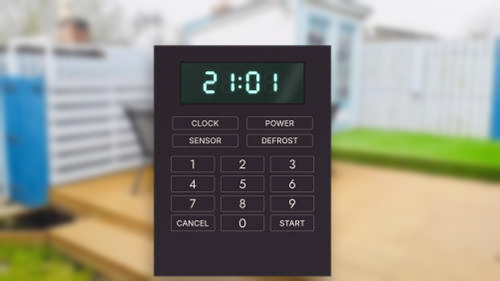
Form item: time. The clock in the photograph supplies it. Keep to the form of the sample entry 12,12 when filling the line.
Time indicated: 21,01
